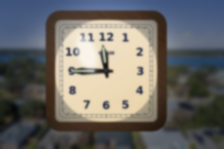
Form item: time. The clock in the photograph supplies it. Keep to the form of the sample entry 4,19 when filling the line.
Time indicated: 11,45
